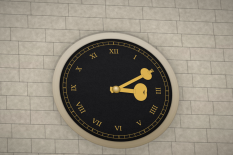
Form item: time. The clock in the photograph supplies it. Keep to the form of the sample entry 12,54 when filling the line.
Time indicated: 3,10
